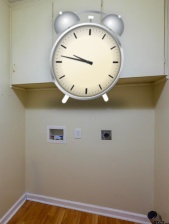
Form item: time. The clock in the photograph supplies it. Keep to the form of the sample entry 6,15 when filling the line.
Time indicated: 9,47
